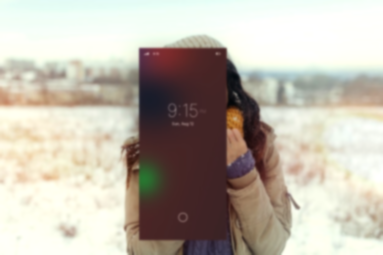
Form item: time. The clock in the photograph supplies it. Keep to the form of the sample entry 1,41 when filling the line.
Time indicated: 9,15
